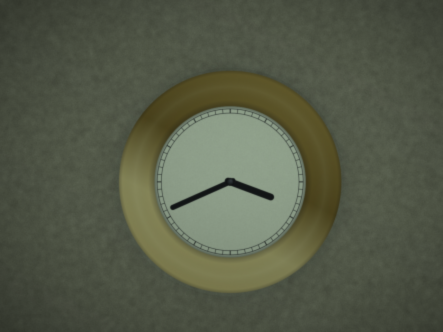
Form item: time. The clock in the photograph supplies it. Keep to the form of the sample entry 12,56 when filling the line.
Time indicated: 3,41
